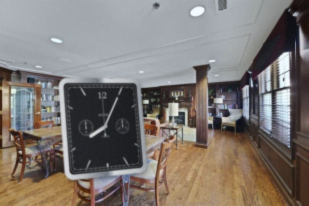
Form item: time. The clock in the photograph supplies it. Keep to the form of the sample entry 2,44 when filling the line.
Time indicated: 8,05
